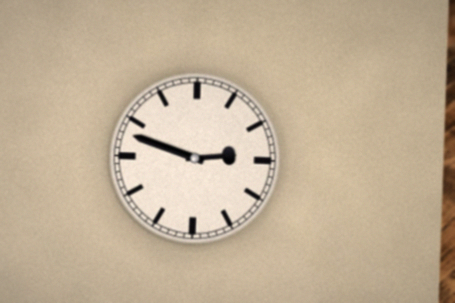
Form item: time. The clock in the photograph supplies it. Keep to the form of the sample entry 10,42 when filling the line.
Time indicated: 2,48
